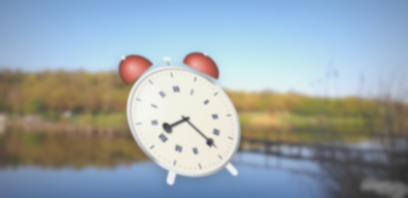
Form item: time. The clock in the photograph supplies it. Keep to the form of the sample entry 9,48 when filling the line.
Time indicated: 8,24
